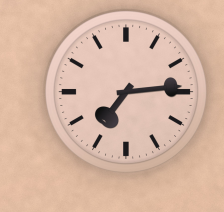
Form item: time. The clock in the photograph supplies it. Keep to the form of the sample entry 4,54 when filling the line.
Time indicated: 7,14
